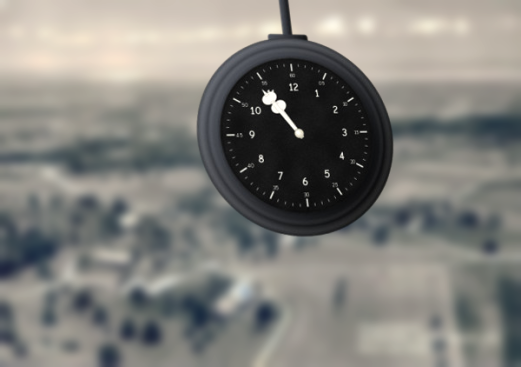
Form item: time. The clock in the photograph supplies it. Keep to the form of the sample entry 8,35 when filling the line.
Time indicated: 10,54
